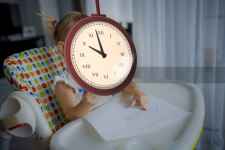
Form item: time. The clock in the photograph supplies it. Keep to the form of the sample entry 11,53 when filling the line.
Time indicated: 9,58
